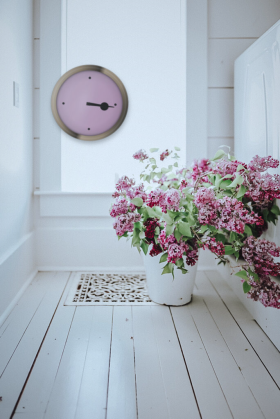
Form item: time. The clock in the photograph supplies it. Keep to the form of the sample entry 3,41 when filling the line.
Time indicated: 3,16
